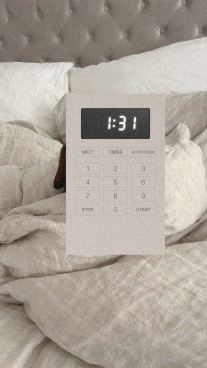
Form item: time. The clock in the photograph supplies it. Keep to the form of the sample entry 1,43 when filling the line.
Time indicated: 1,31
